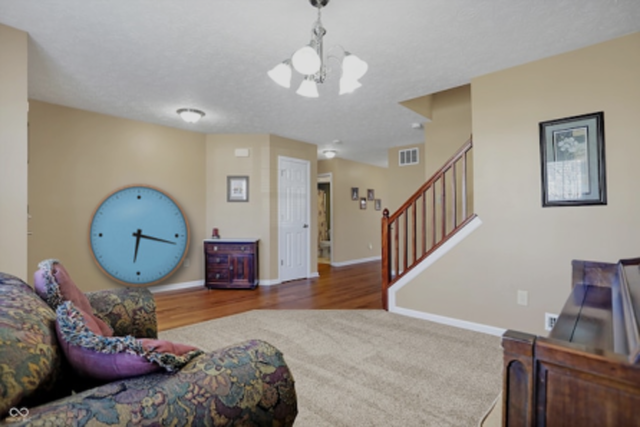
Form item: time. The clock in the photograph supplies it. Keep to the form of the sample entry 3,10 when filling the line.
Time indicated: 6,17
